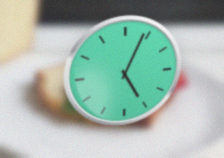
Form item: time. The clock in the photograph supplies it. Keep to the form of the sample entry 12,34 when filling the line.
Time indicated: 5,04
